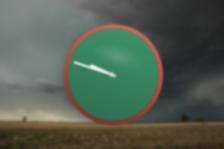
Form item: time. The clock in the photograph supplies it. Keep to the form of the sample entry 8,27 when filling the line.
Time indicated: 9,48
